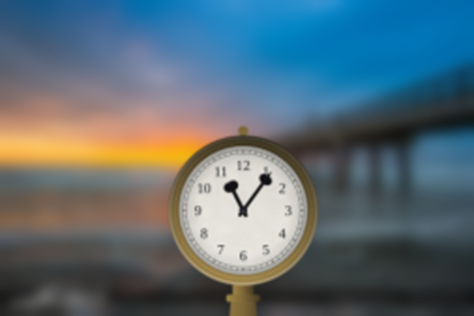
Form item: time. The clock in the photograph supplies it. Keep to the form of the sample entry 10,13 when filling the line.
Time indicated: 11,06
